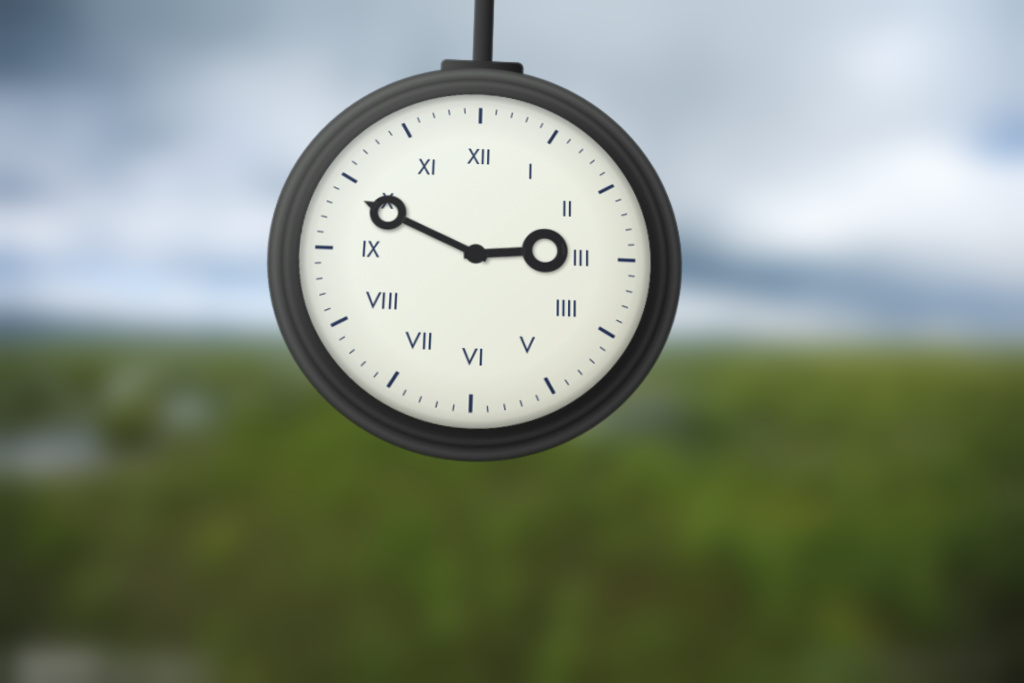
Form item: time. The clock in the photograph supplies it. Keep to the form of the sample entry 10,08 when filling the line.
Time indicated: 2,49
